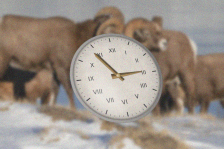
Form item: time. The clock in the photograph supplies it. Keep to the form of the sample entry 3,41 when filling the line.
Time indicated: 2,54
